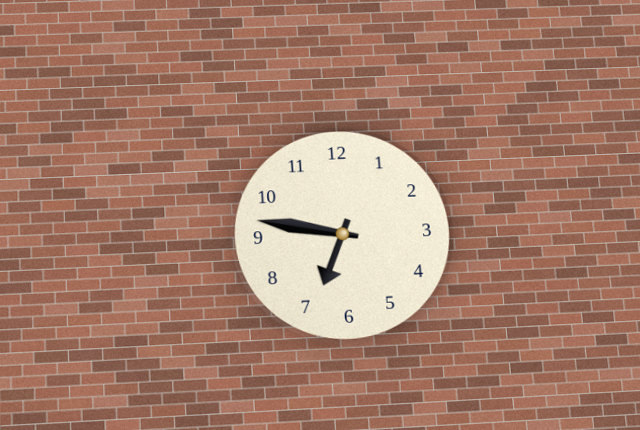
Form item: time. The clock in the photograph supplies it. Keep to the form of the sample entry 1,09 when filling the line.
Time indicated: 6,47
